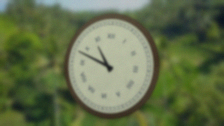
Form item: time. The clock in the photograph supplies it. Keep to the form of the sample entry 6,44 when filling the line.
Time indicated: 10,48
